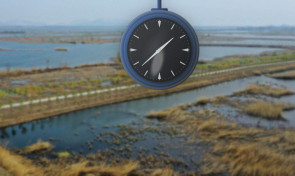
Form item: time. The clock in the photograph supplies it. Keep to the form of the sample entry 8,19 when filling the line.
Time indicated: 1,38
